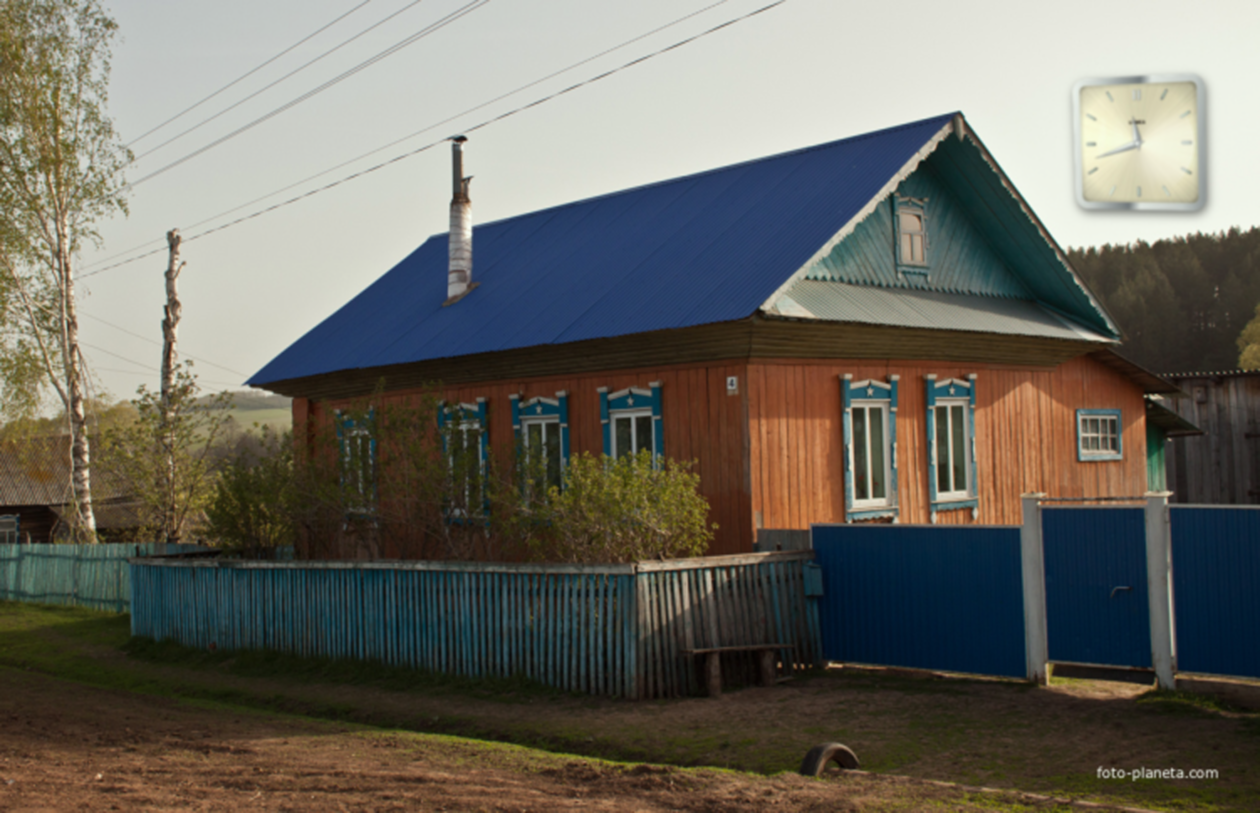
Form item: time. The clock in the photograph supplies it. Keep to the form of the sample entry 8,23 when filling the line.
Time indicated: 11,42
